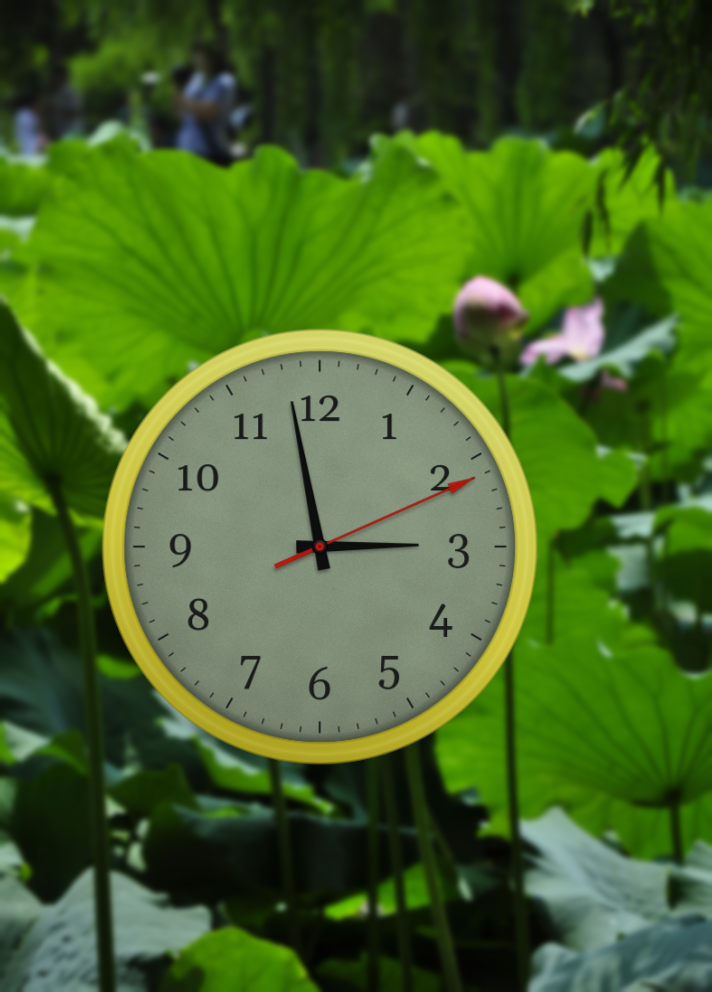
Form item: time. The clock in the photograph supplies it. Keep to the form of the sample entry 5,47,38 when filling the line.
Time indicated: 2,58,11
